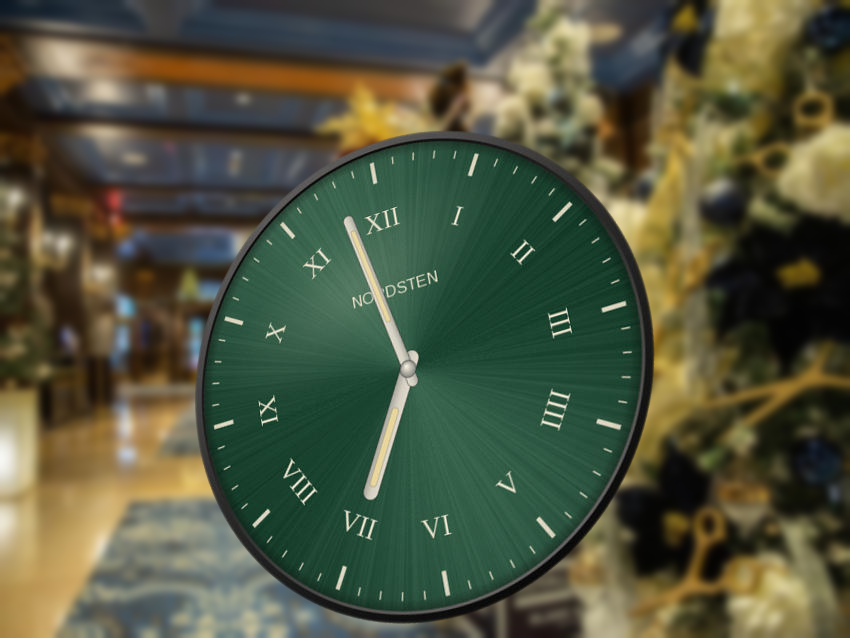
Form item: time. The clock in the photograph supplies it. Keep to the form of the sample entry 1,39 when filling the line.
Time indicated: 6,58
